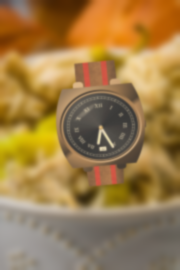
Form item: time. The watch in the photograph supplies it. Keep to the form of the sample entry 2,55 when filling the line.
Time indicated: 6,26
